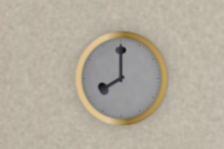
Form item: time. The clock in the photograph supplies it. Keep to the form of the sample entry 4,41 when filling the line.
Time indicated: 8,00
